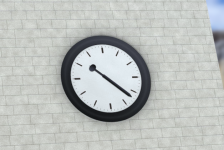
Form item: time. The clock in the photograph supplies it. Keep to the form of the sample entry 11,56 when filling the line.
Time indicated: 10,22
